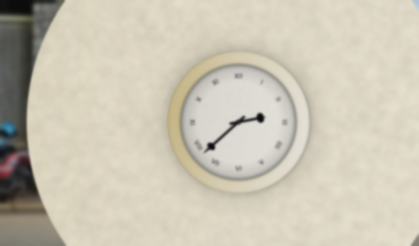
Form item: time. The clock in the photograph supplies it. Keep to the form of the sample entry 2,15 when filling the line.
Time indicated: 2,38
